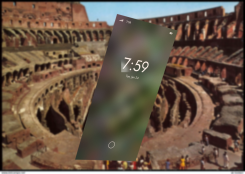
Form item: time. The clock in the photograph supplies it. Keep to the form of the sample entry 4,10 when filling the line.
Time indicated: 7,59
